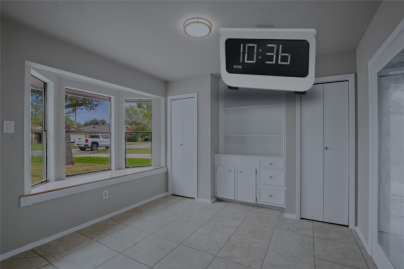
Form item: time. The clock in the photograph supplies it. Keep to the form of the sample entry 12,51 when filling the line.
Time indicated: 10,36
